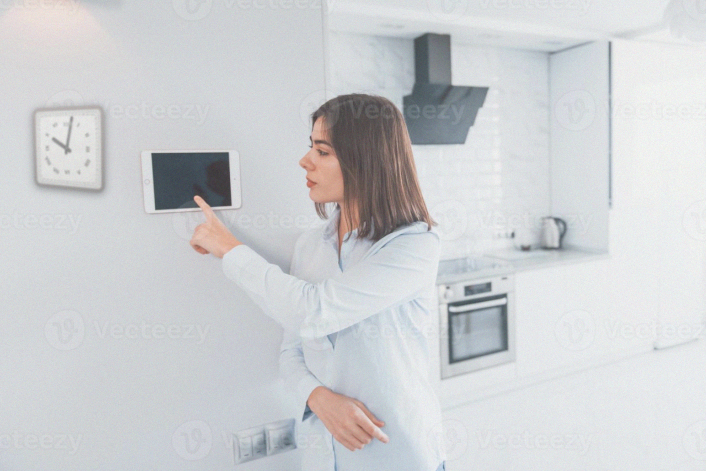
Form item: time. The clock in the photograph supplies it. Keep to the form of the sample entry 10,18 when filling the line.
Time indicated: 10,02
